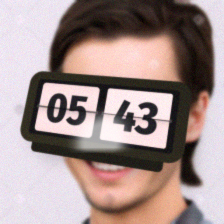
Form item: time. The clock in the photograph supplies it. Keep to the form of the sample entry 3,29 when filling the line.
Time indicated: 5,43
